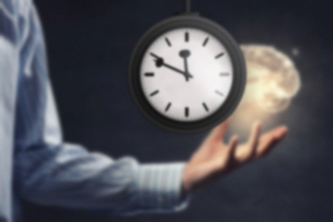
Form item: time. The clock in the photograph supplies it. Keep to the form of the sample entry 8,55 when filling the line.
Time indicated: 11,49
